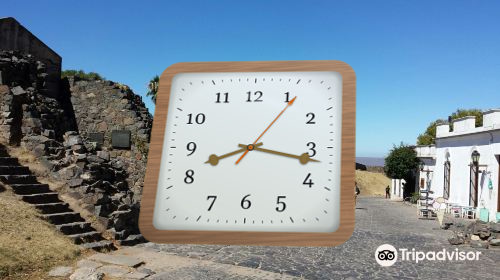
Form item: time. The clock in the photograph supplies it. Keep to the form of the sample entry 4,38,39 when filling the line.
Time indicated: 8,17,06
